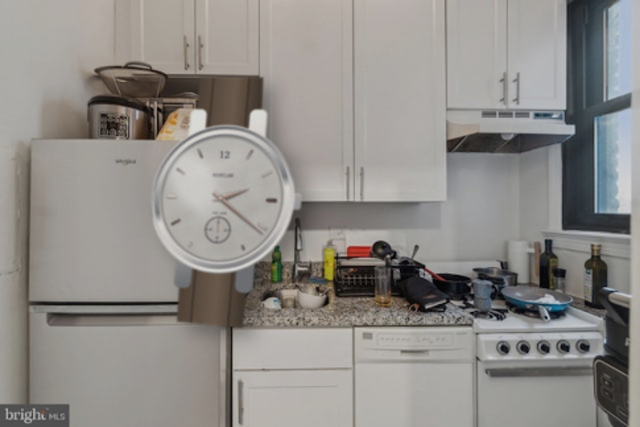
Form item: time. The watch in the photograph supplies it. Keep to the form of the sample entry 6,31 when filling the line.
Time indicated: 2,21
